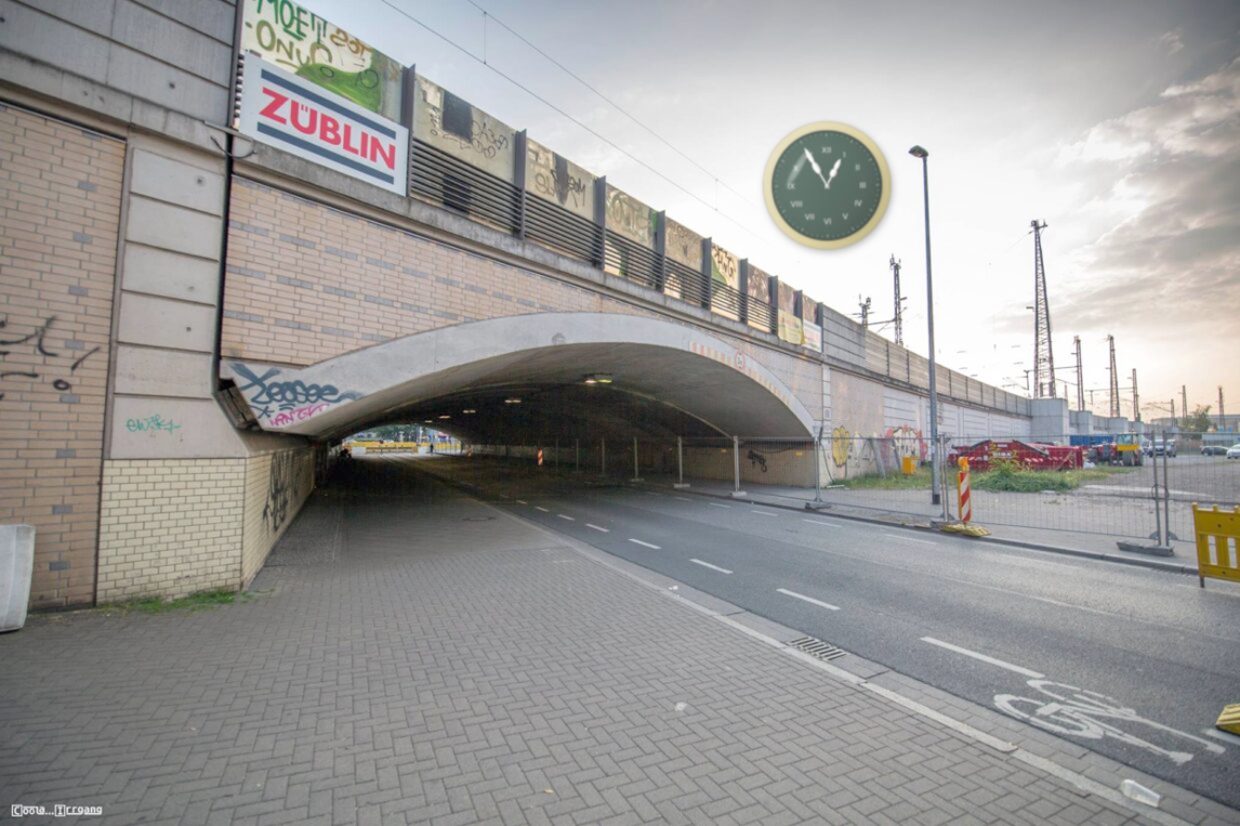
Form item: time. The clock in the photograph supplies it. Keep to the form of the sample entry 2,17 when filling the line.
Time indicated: 12,55
